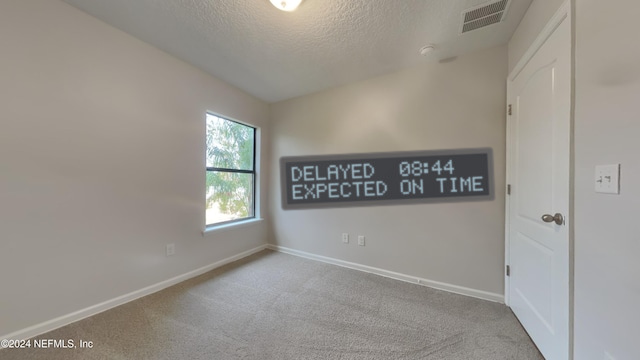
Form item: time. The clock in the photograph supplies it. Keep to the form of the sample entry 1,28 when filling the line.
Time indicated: 8,44
